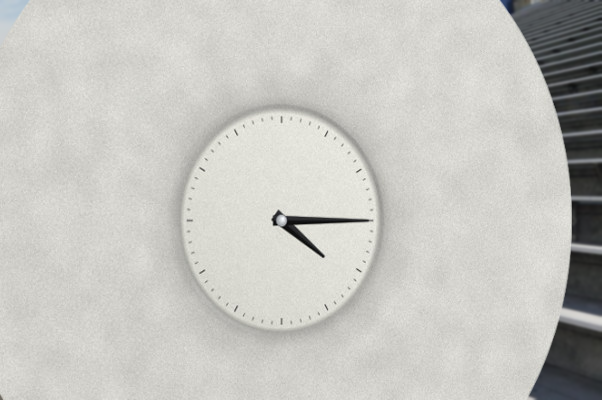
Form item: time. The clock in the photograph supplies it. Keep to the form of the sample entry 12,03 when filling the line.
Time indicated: 4,15
